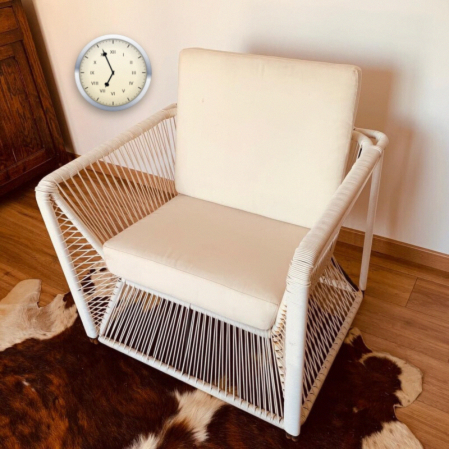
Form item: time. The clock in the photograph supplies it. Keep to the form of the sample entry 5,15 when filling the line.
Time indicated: 6,56
